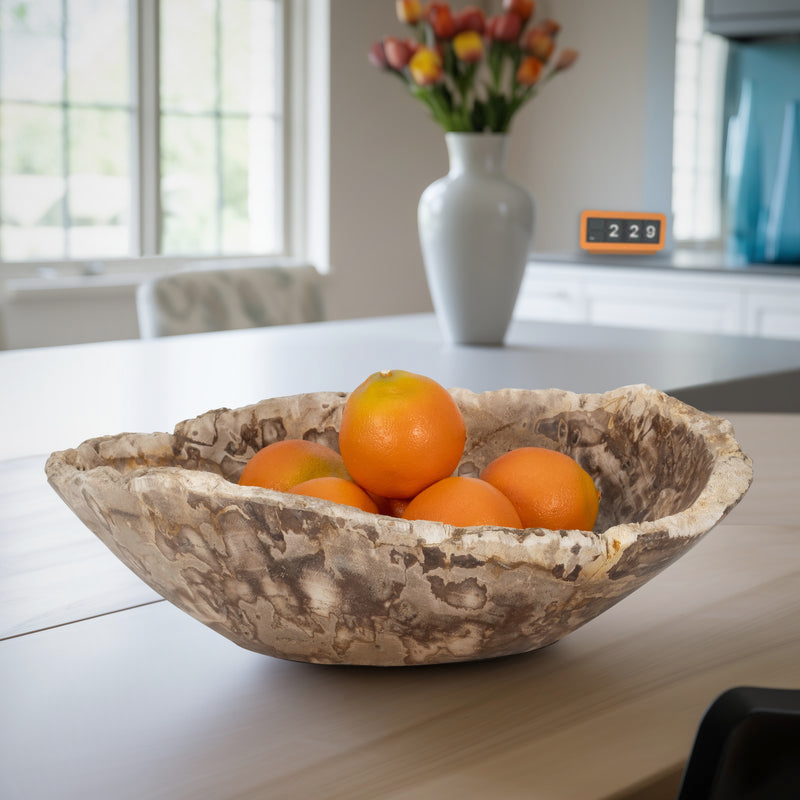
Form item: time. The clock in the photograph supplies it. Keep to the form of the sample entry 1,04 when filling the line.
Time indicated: 2,29
